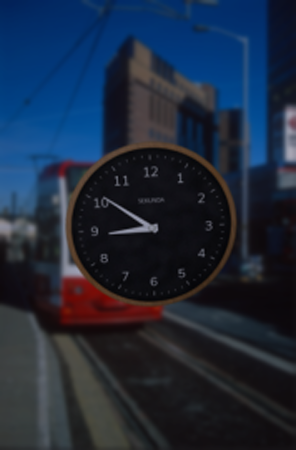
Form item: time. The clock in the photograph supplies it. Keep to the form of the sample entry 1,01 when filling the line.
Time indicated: 8,51
